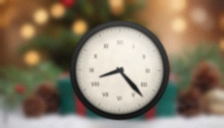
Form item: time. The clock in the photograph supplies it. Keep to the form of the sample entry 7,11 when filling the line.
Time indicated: 8,23
